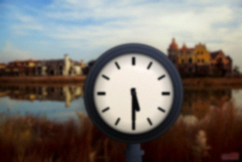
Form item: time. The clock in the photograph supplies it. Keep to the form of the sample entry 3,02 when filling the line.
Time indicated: 5,30
